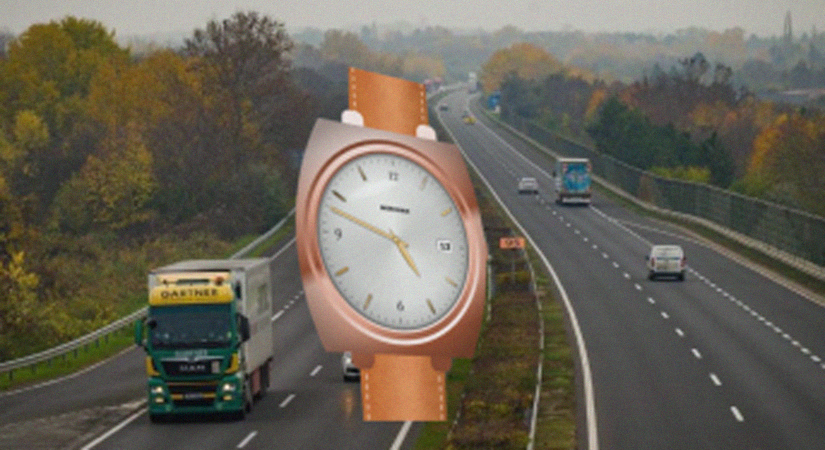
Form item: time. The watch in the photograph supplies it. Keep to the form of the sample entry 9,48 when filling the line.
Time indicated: 4,48
